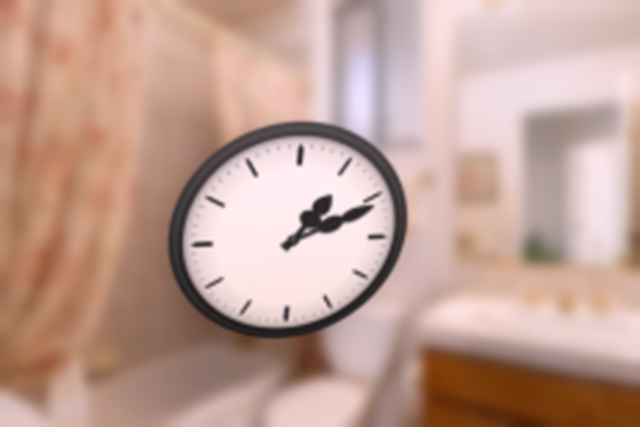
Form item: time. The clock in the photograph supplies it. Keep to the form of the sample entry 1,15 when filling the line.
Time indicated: 1,11
